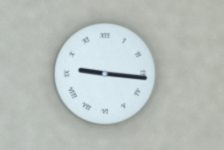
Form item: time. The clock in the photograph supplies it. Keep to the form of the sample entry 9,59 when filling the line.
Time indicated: 9,16
